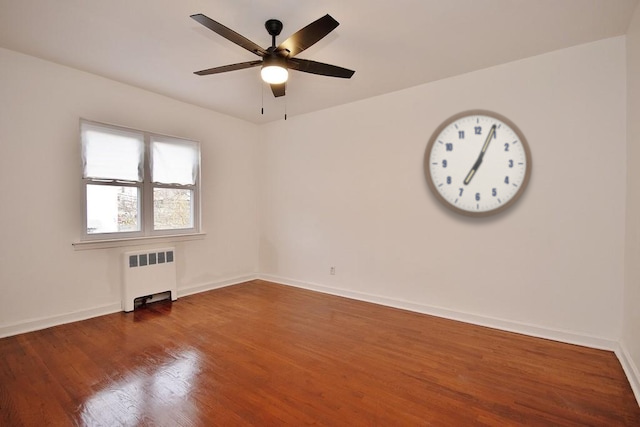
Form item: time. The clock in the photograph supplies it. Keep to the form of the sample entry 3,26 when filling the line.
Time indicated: 7,04
